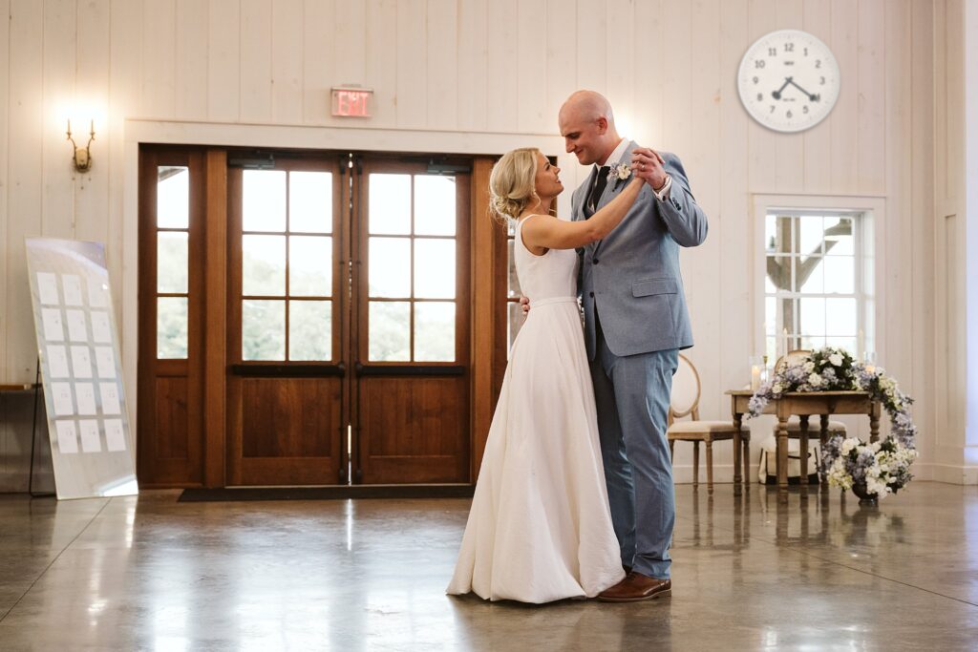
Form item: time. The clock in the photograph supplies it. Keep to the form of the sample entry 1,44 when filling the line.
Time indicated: 7,21
